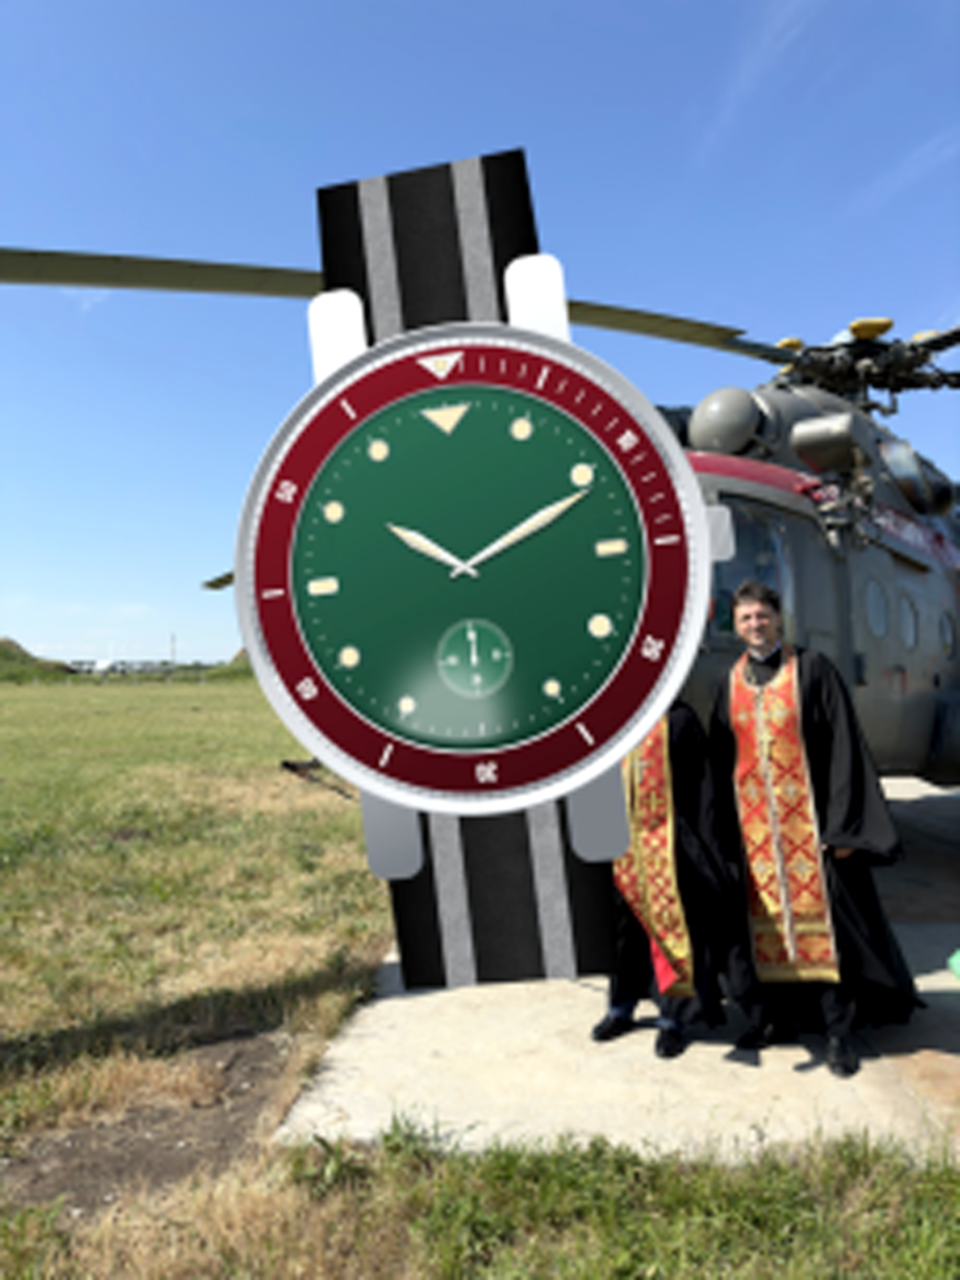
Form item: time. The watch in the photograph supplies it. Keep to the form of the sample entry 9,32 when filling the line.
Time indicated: 10,11
